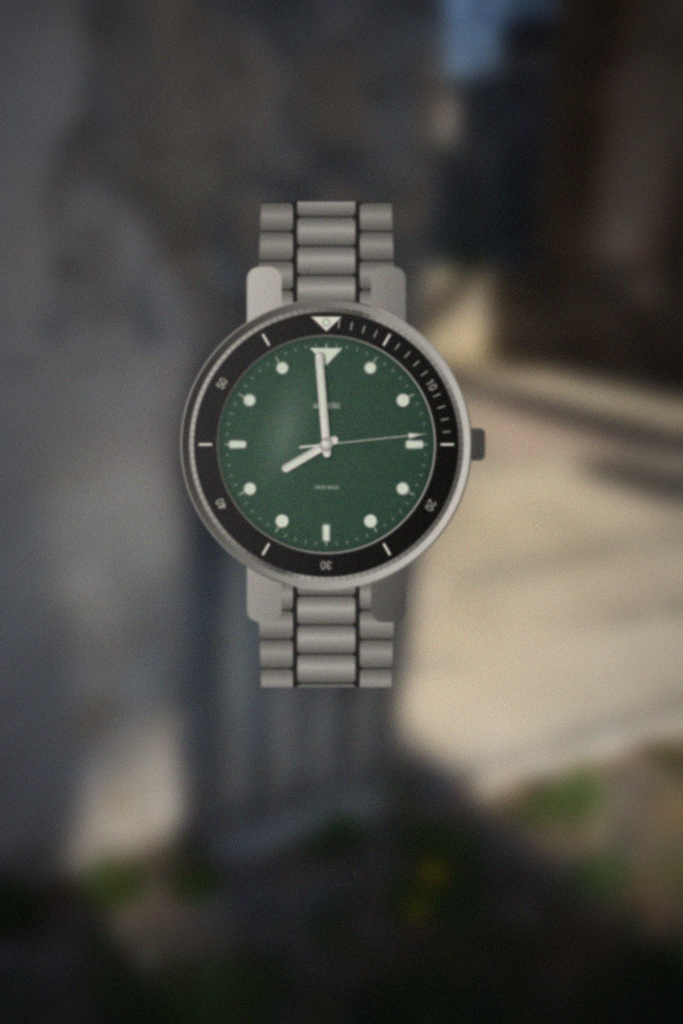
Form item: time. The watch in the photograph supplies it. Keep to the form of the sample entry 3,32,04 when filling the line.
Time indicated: 7,59,14
